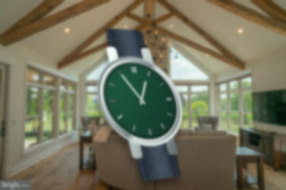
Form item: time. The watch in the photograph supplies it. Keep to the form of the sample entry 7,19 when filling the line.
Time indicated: 12,55
